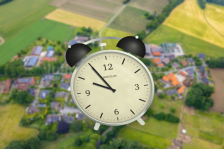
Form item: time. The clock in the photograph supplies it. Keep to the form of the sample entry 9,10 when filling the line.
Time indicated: 9,55
